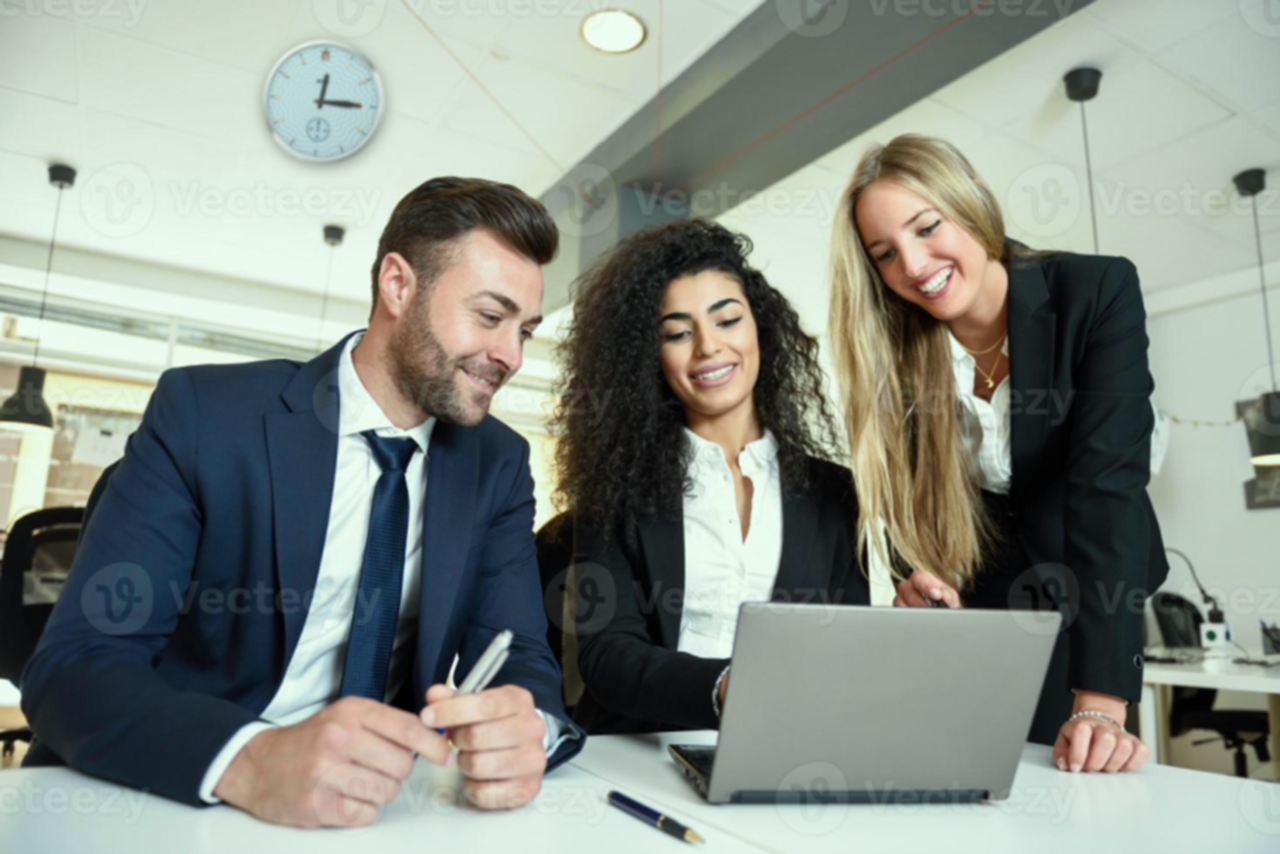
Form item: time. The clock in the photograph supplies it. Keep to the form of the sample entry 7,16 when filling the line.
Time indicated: 12,15
